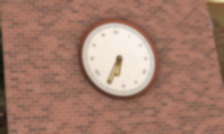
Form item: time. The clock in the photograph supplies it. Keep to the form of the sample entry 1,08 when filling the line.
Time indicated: 6,35
